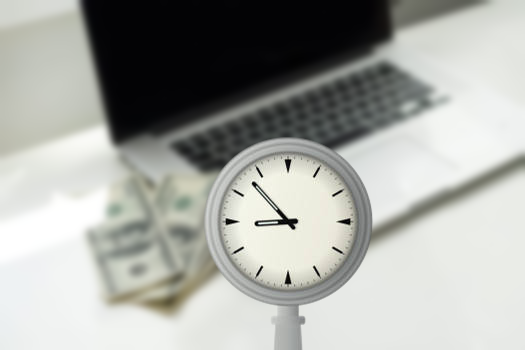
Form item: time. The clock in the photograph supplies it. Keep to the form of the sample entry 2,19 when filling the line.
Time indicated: 8,53
